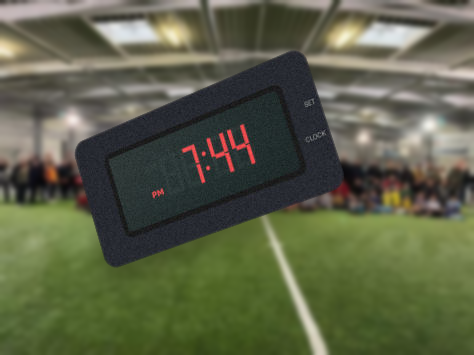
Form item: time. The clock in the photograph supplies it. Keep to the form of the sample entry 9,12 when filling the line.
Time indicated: 7,44
